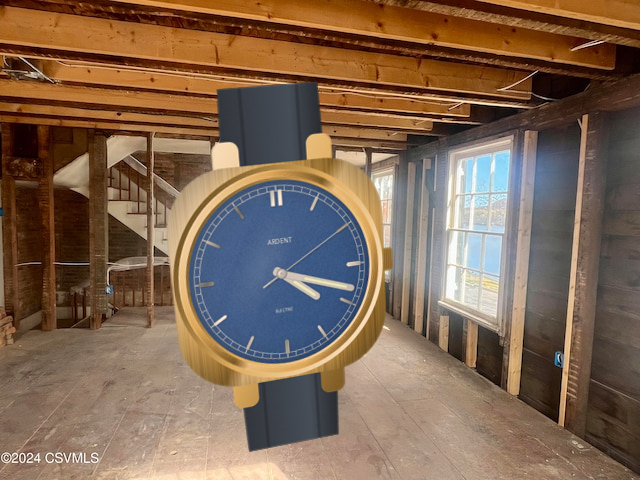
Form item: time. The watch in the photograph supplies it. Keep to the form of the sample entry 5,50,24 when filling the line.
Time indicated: 4,18,10
